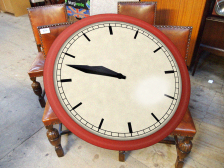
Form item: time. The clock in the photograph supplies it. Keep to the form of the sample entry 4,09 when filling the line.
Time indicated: 9,48
